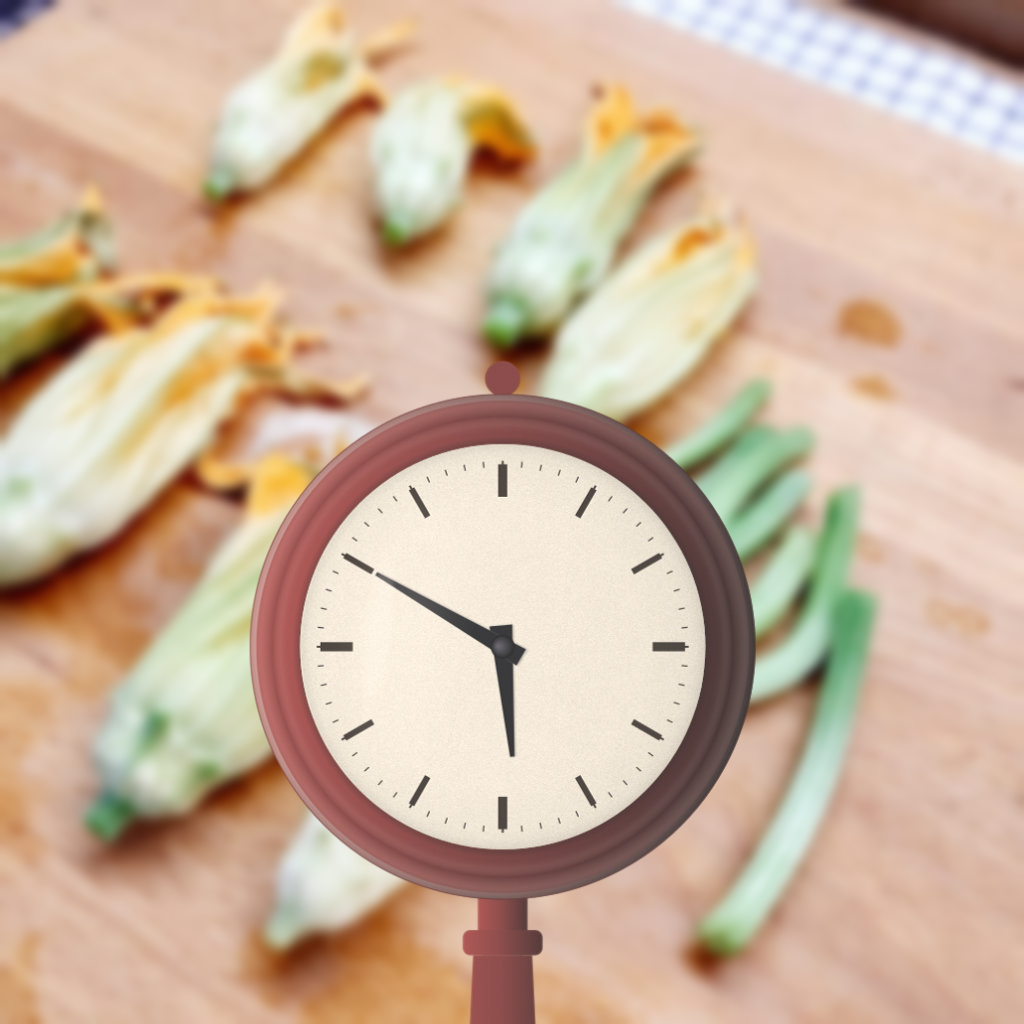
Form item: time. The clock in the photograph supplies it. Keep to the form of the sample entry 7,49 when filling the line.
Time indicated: 5,50
